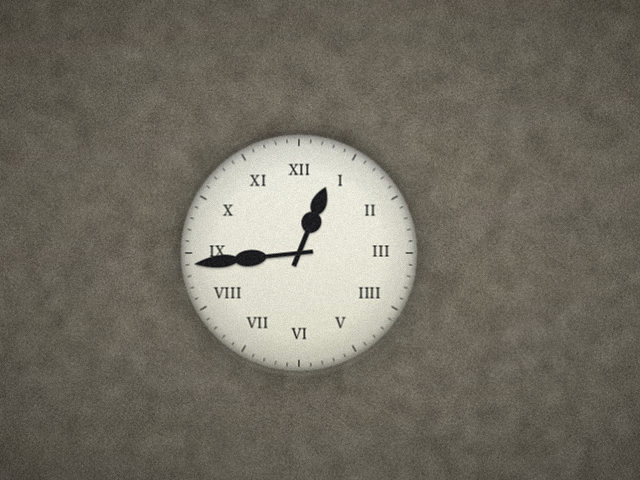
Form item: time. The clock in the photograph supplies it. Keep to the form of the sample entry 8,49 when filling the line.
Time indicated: 12,44
